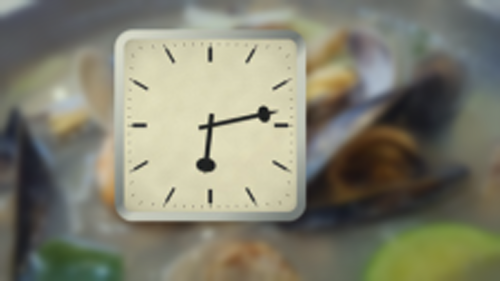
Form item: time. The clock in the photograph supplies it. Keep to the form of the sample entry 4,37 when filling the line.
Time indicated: 6,13
